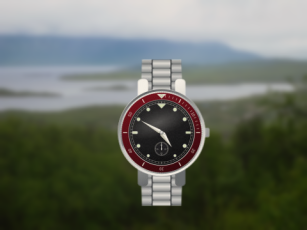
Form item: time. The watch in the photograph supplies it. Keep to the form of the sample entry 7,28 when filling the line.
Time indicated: 4,50
